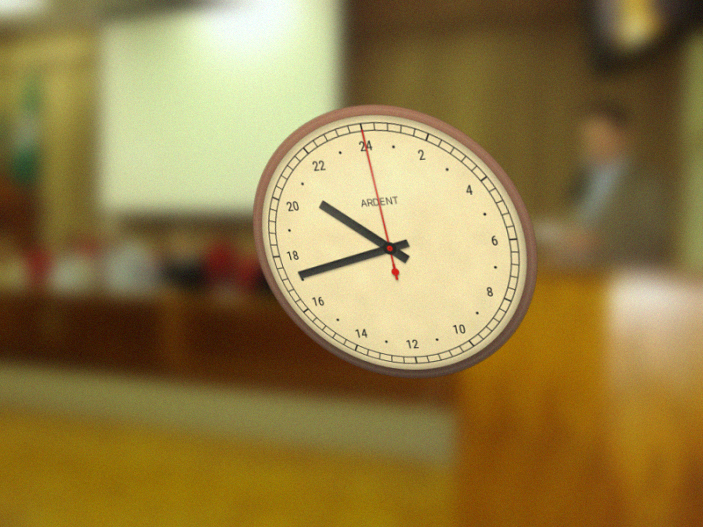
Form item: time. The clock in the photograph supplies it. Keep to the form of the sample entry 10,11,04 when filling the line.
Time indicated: 20,43,00
